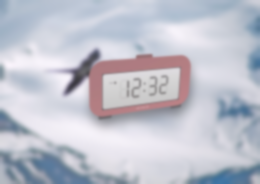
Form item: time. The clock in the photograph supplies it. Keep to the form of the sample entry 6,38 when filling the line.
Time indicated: 12,32
